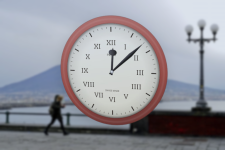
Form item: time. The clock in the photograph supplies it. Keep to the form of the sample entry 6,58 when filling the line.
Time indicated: 12,08
